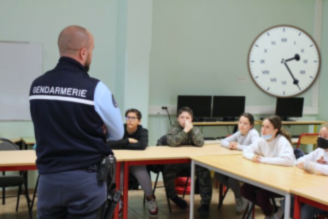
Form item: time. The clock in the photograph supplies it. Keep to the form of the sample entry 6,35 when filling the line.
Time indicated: 2,25
